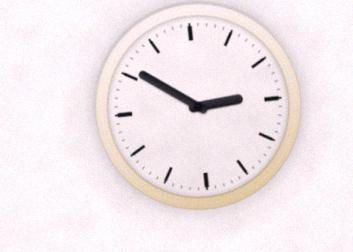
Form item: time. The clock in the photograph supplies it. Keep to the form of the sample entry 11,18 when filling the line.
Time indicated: 2,51
